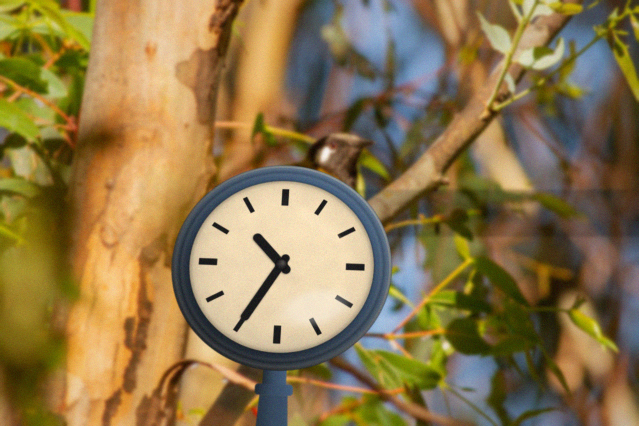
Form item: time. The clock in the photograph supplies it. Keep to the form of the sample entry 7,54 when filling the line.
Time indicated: 10,35
